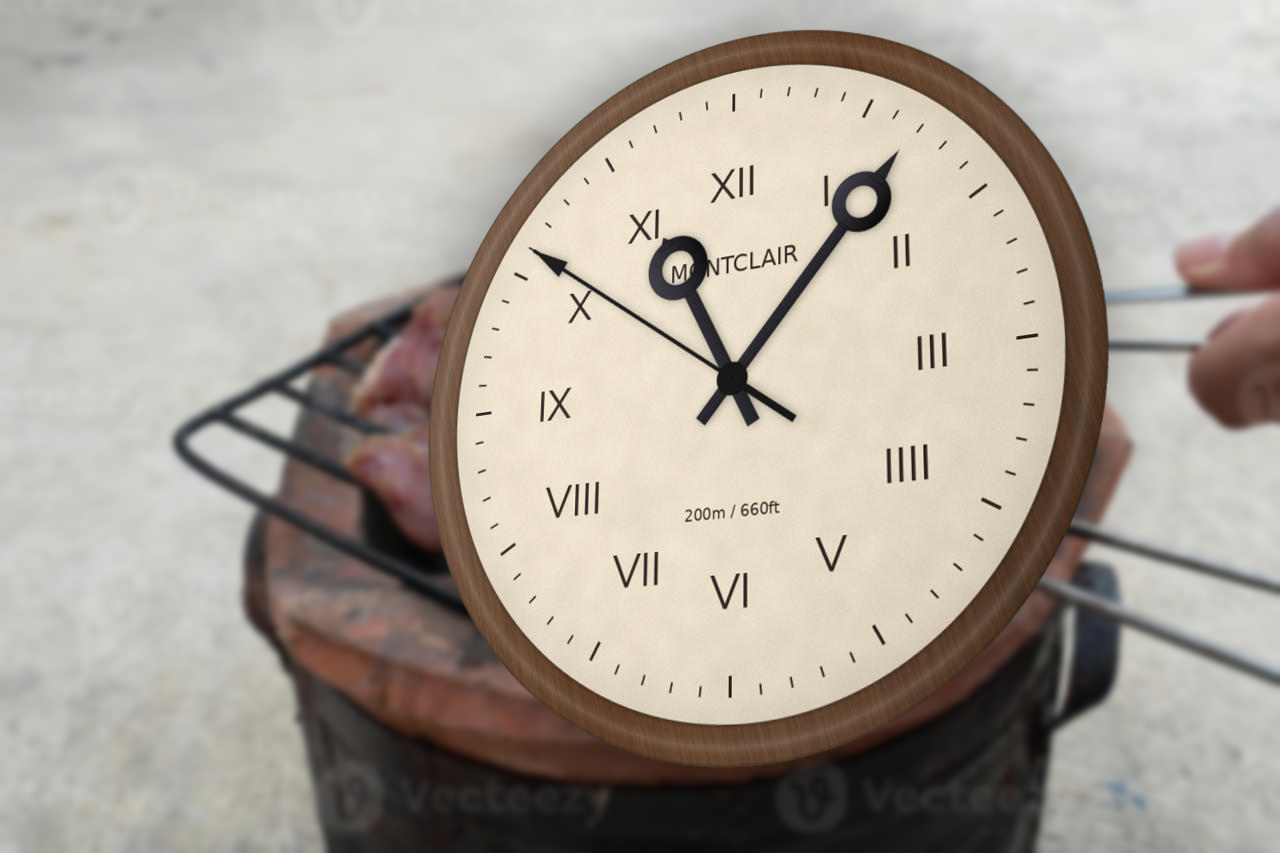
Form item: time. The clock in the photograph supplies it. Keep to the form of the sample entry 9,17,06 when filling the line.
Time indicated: 11,06,51
